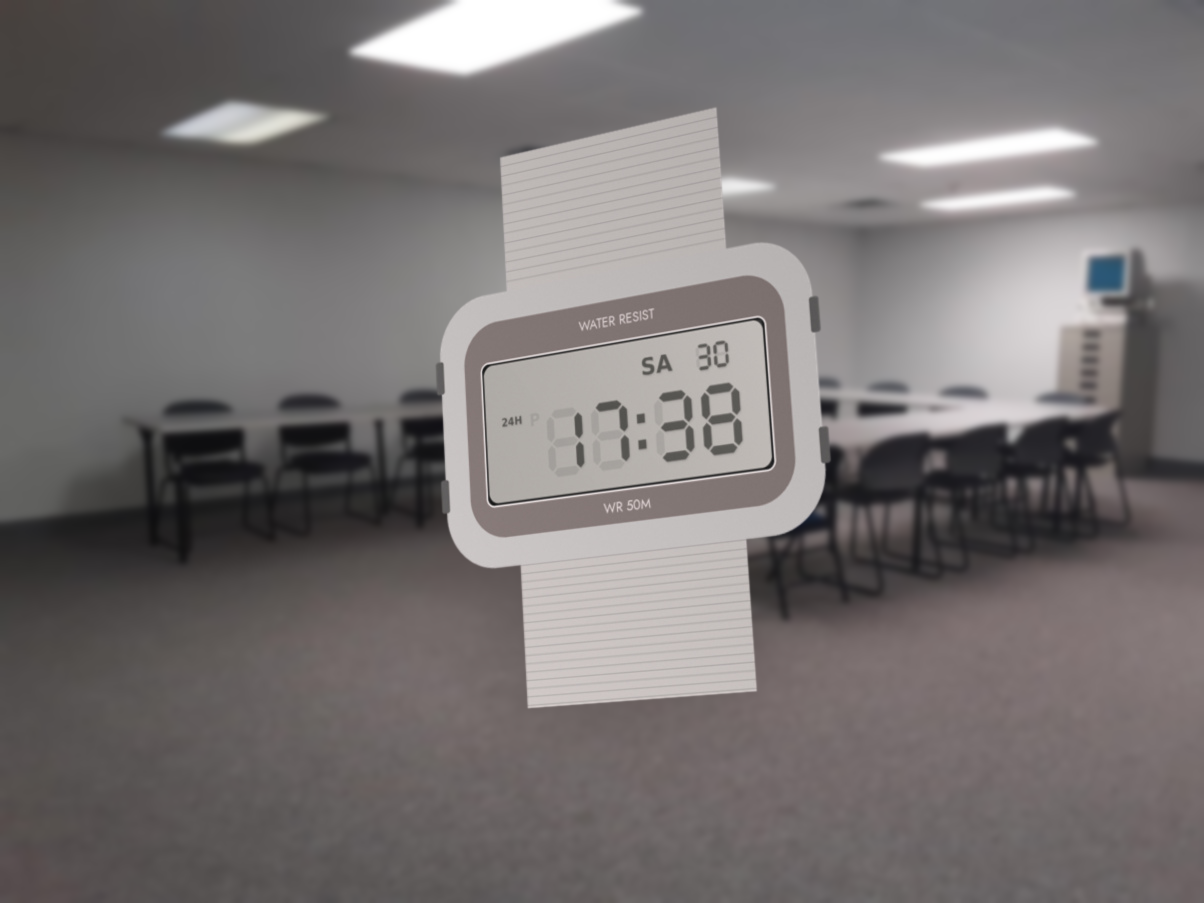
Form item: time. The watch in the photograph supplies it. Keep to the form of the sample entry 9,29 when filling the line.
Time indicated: 17,38
